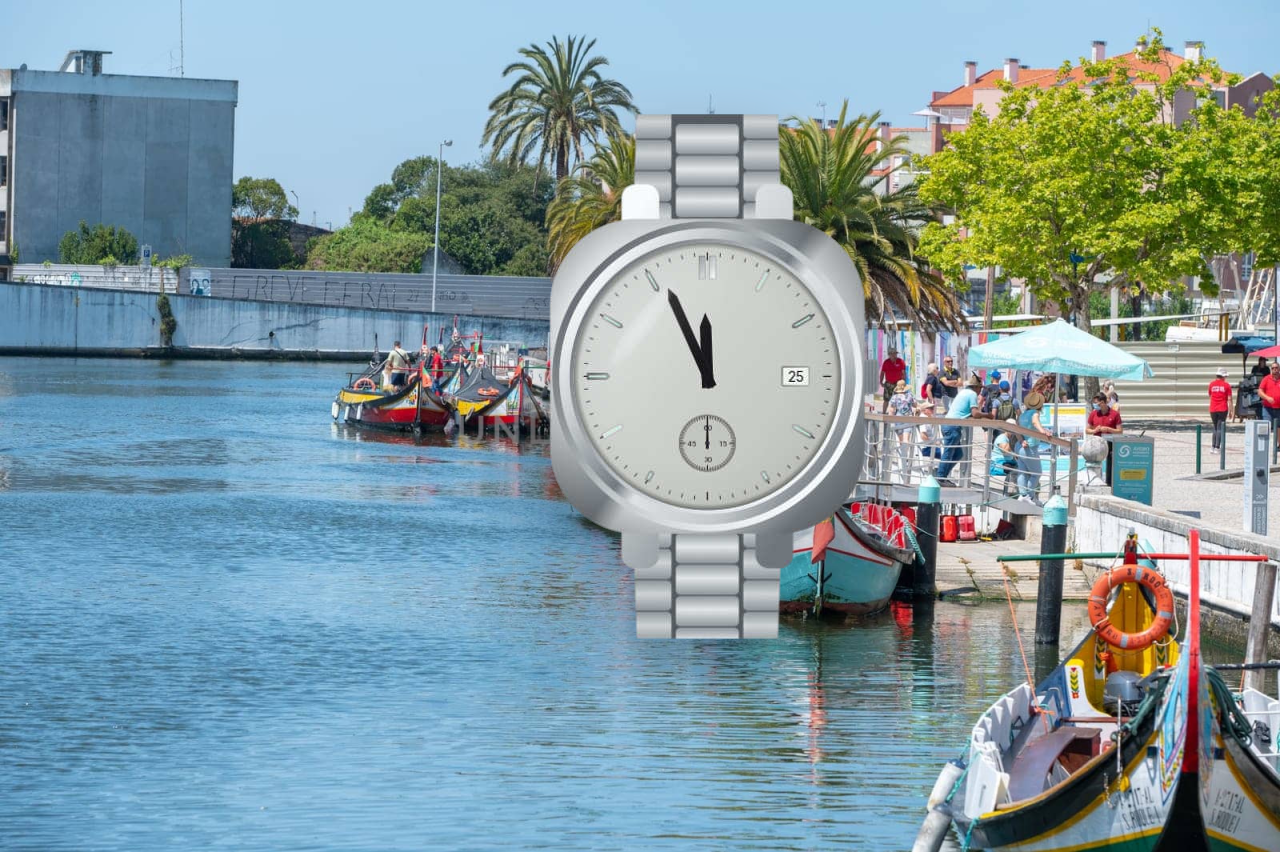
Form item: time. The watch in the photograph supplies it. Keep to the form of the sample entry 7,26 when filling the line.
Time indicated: 11,56
